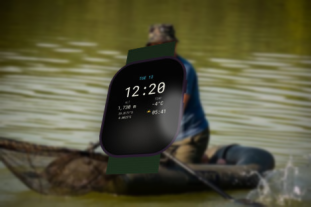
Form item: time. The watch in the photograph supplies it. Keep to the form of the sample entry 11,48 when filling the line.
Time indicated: 12,20
